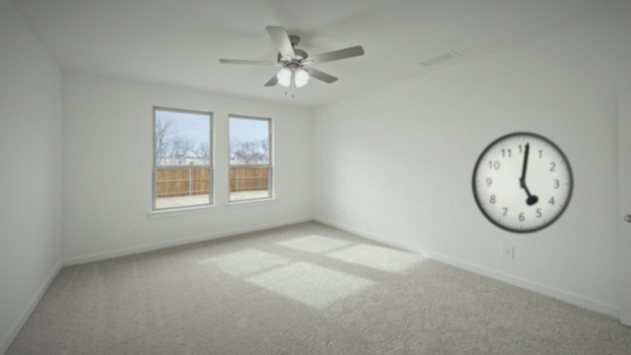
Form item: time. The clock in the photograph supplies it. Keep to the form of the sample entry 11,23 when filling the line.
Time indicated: 5,01
